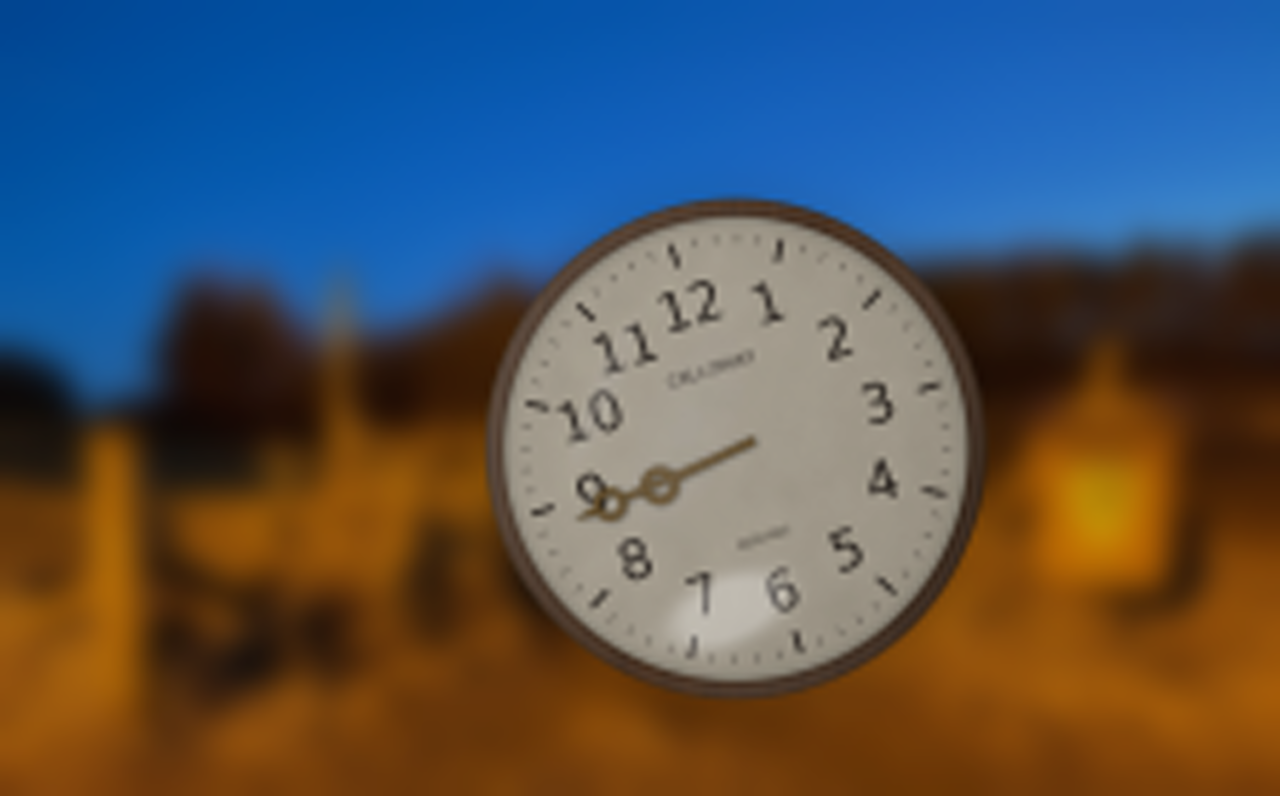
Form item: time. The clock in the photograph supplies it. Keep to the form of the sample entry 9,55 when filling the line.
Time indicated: 8,44
